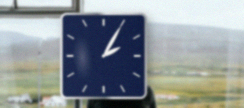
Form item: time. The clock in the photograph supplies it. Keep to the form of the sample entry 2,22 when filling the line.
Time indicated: 2,05
